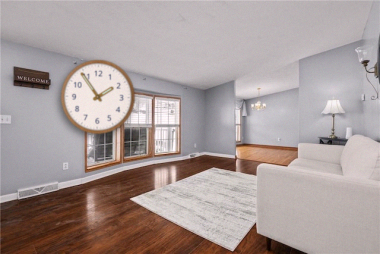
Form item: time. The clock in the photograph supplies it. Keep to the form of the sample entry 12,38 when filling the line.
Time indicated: 1,54
